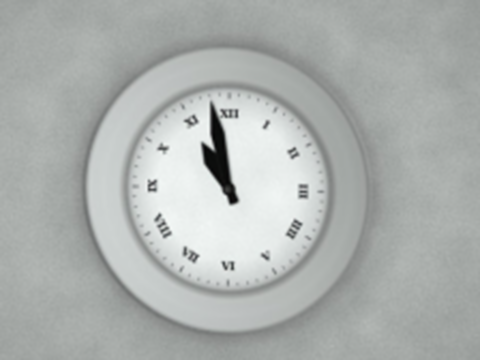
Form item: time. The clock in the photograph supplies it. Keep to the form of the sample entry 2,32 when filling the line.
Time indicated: 10,58
